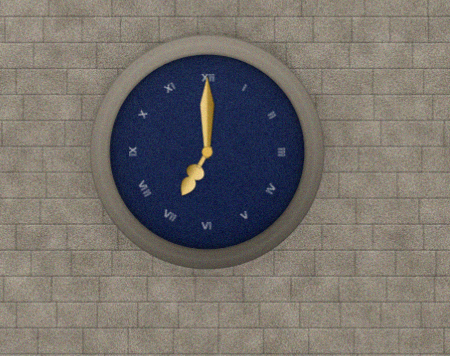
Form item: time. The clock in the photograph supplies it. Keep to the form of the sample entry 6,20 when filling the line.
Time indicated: 7,00
